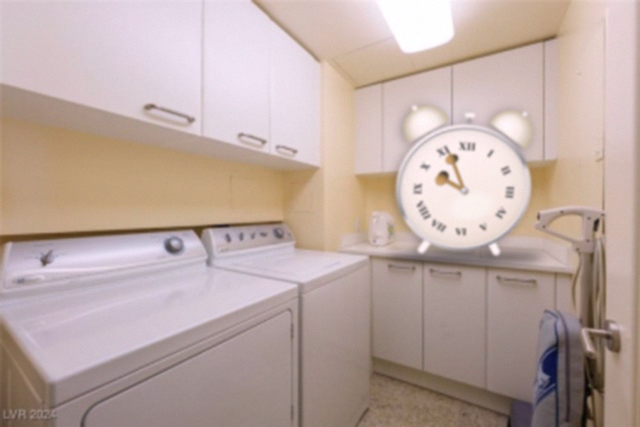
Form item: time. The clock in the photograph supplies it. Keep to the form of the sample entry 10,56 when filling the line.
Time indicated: 9,56
